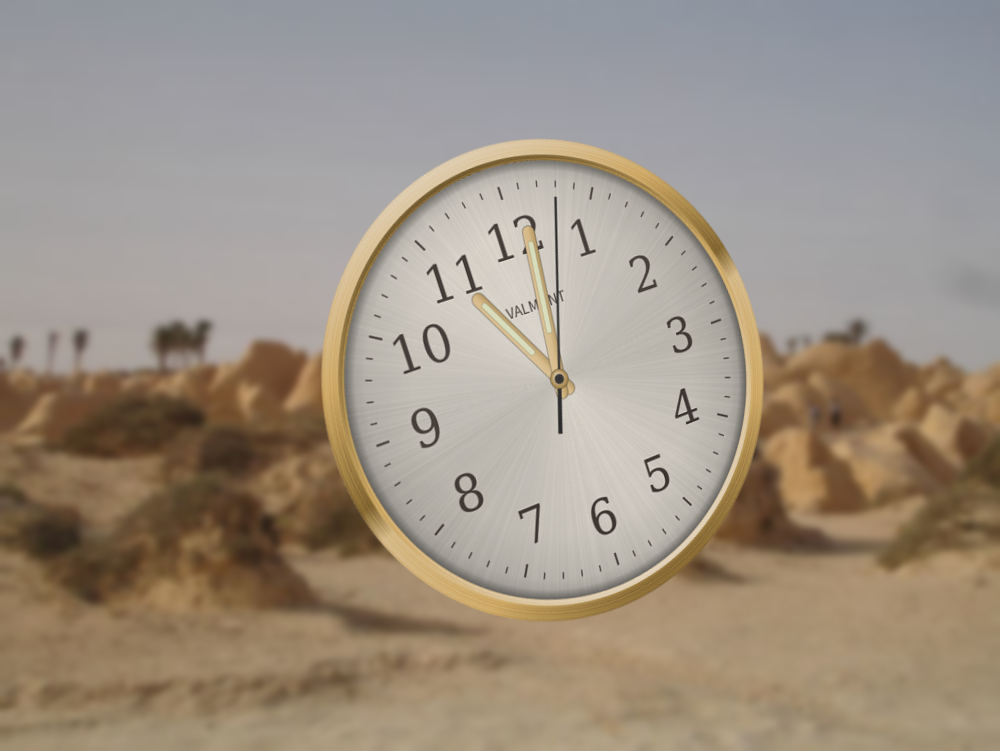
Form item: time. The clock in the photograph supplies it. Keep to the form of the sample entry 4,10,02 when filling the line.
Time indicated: 11,01,03
